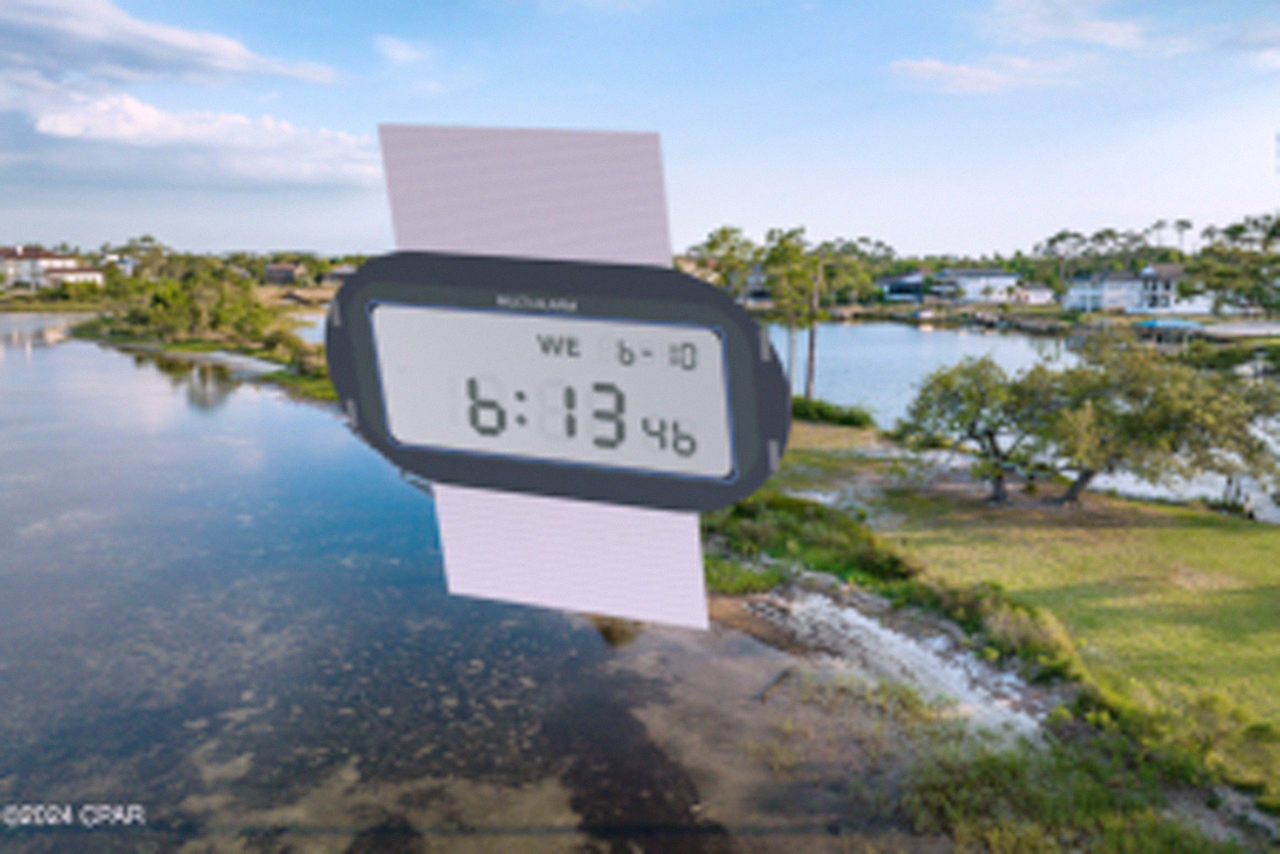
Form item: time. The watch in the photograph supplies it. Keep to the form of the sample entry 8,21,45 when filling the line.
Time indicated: 6,13,46
